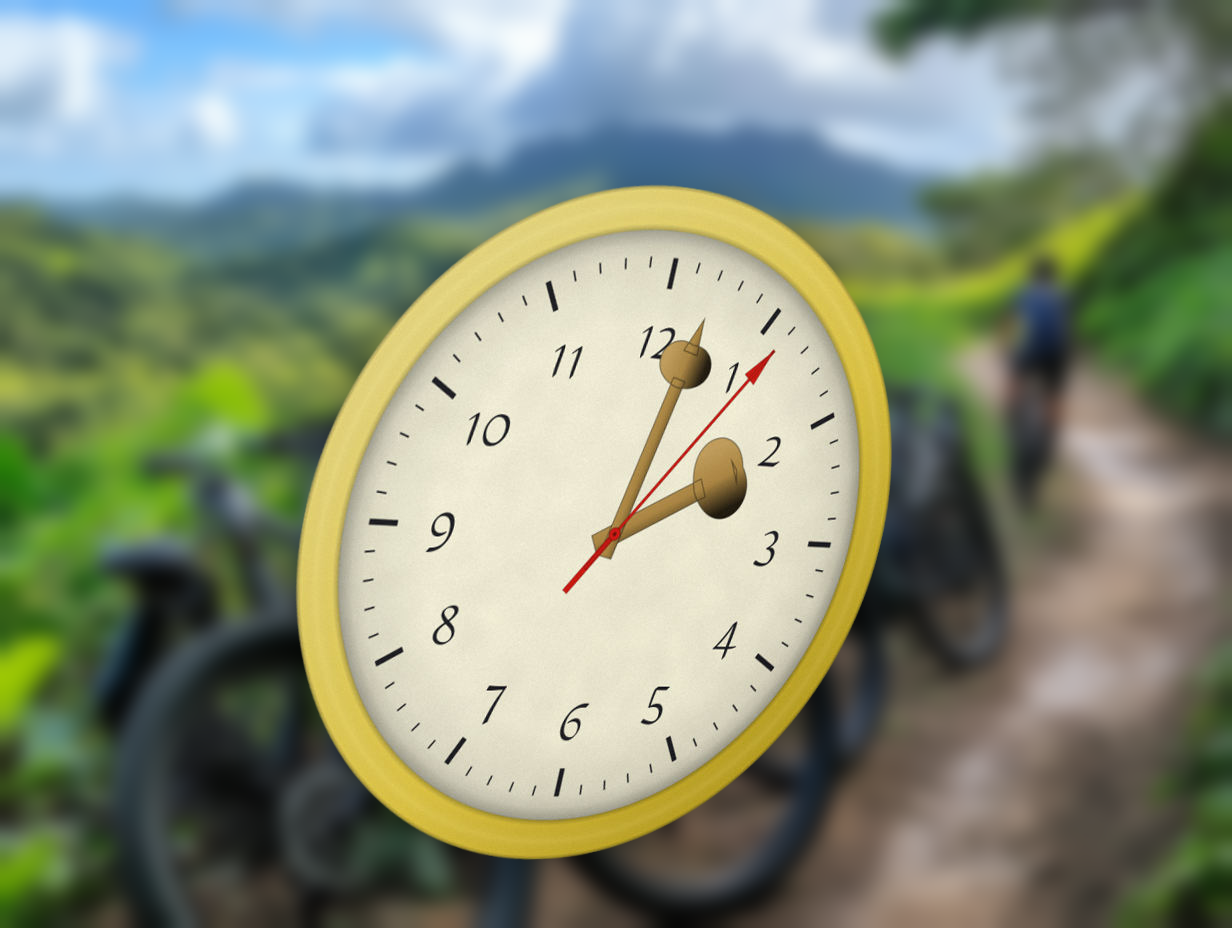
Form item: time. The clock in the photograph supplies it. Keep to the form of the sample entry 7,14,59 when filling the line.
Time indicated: 2,02,06
